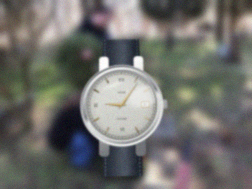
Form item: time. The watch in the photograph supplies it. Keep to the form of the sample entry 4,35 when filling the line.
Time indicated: 9,06
